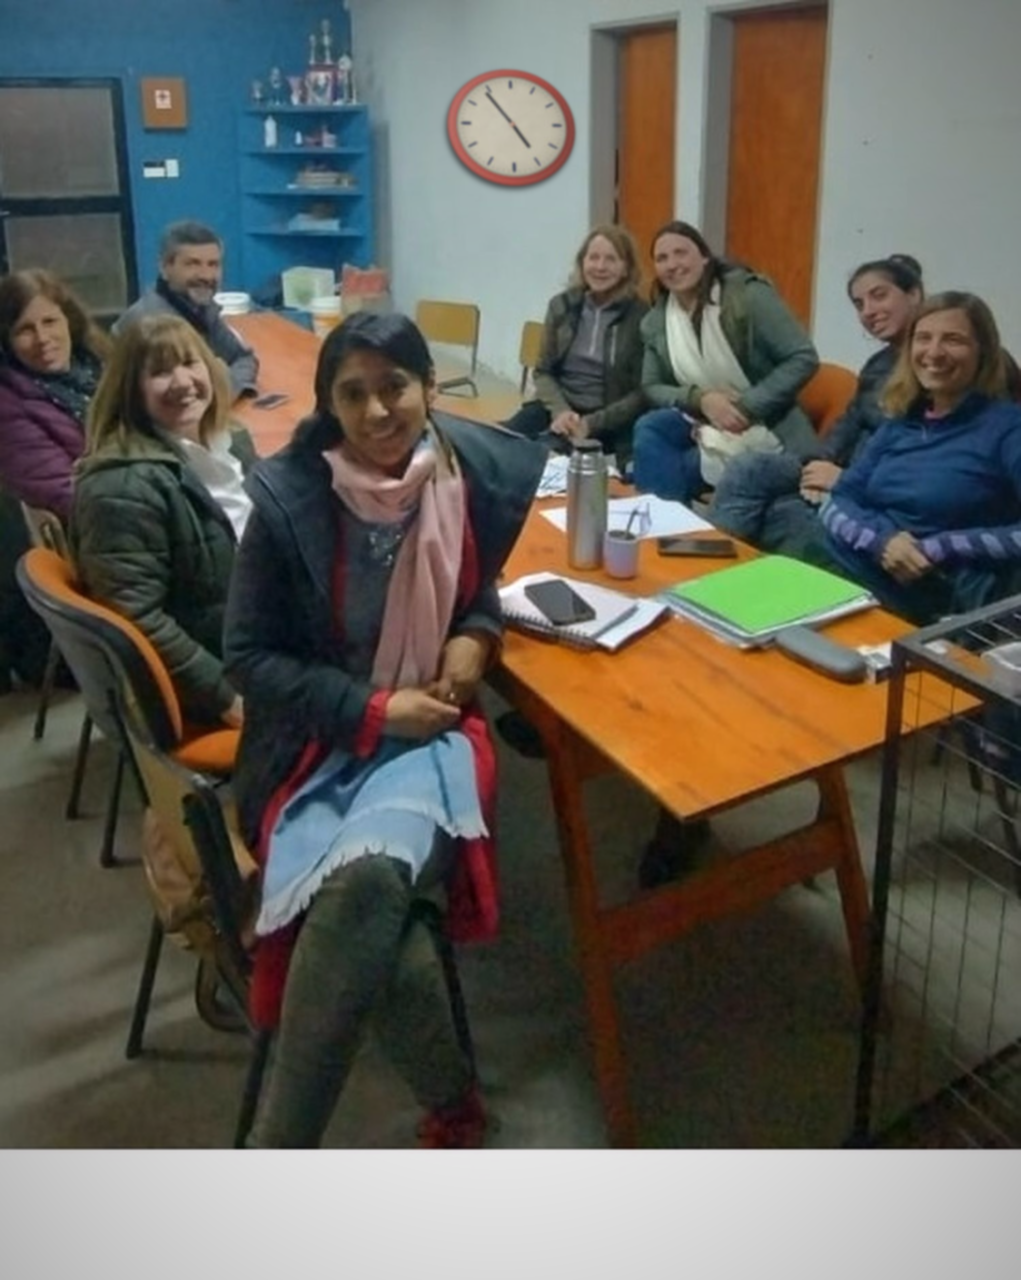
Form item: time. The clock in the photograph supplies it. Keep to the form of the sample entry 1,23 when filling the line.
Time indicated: 4,54
